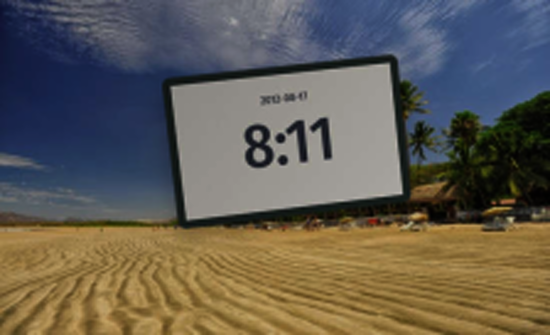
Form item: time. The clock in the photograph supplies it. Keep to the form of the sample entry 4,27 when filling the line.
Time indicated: 8,11
